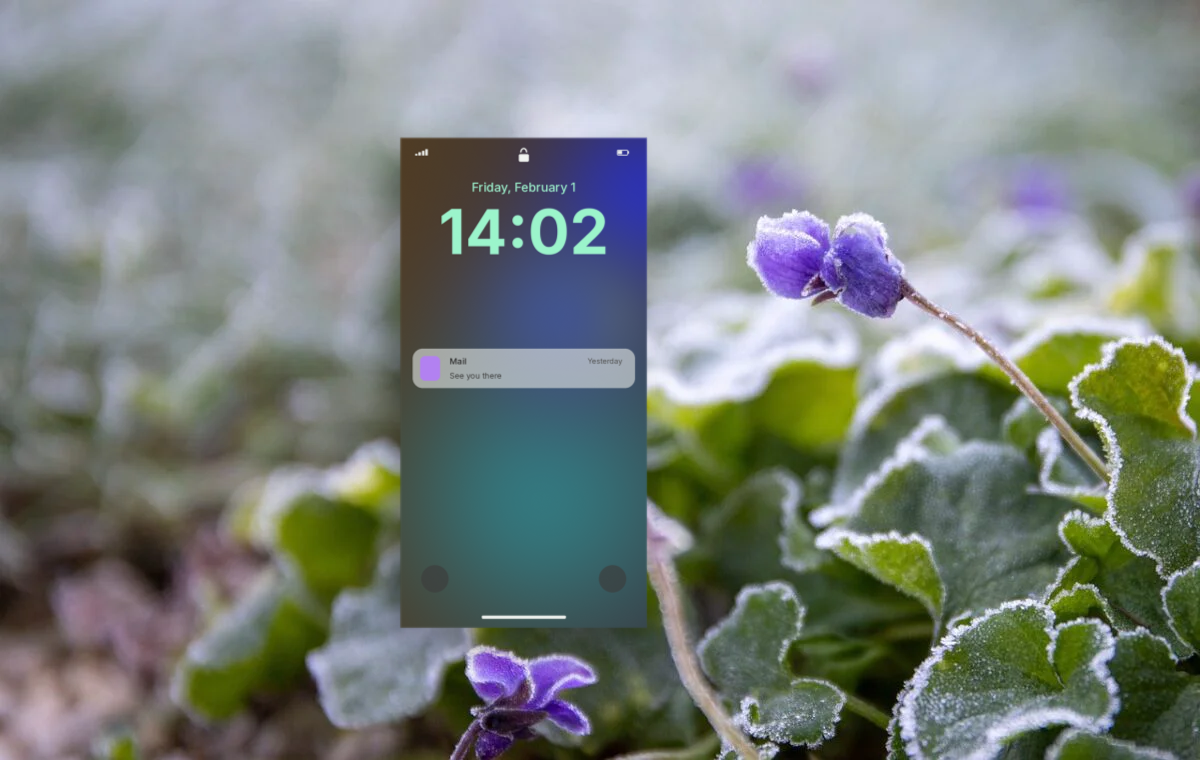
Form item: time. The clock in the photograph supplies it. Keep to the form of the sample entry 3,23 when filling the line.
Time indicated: 14,02
